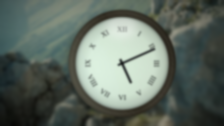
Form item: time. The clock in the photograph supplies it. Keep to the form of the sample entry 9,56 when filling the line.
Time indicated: 5,11
